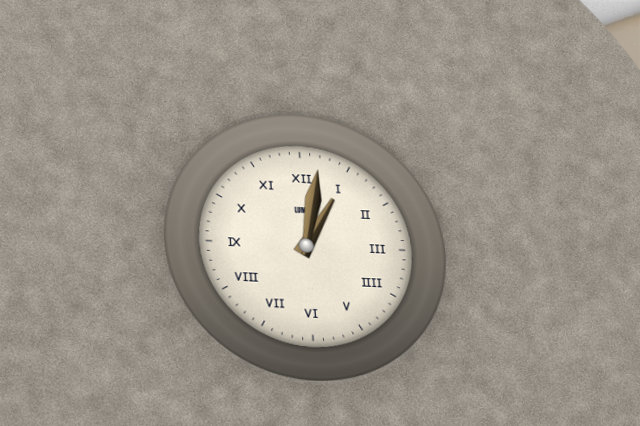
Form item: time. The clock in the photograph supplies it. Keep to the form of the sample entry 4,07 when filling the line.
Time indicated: 1,02
